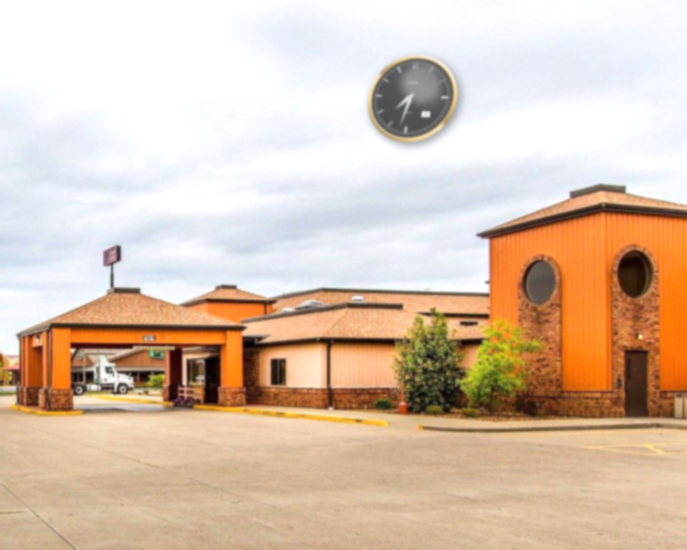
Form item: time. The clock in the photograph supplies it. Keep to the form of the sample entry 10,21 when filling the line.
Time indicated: 7,32
